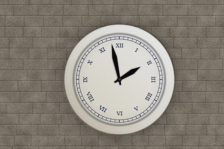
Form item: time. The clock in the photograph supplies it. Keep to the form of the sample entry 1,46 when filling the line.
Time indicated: 1,58
